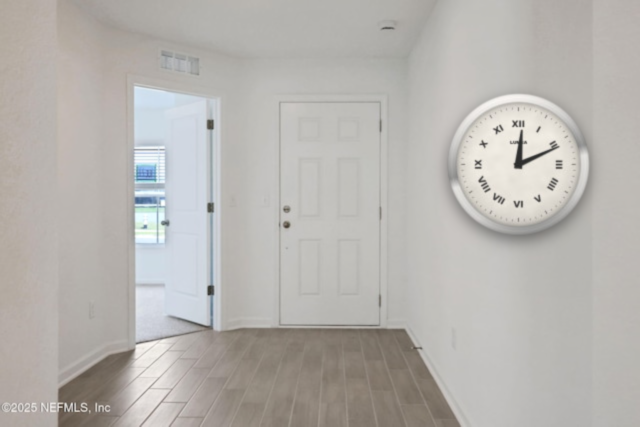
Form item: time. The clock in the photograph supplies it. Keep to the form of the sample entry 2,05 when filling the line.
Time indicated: 12,11
